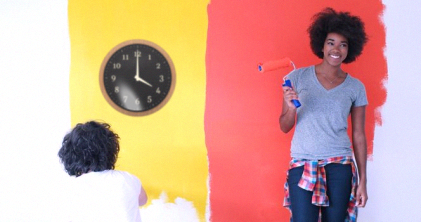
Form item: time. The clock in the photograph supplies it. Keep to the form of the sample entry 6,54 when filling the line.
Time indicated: 4,00
